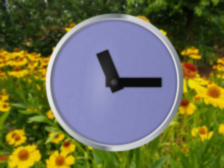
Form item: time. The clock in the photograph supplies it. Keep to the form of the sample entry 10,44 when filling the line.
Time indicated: 11,15
